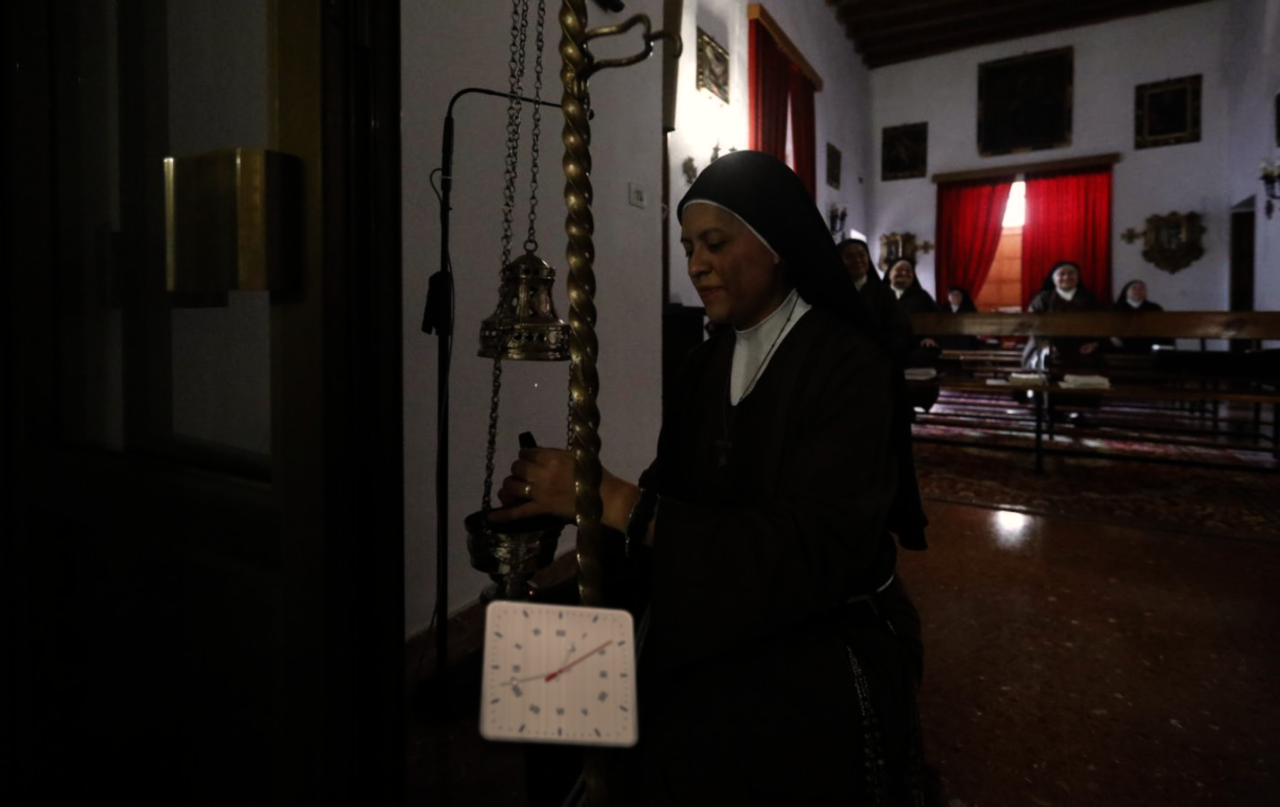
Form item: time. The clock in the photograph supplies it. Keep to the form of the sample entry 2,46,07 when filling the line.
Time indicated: 12,42,09
